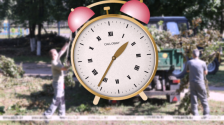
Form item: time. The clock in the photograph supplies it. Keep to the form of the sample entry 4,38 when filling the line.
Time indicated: 1,36
